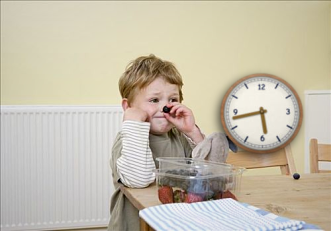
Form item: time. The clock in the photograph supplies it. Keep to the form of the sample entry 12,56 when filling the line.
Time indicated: 5,43
